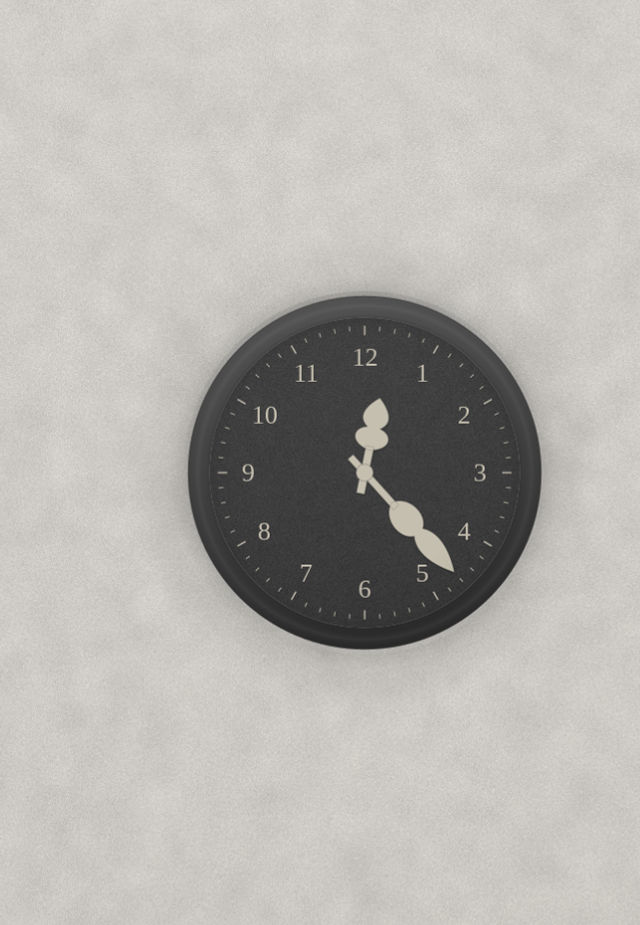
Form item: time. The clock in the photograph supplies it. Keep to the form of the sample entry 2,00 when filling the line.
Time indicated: 12,23
